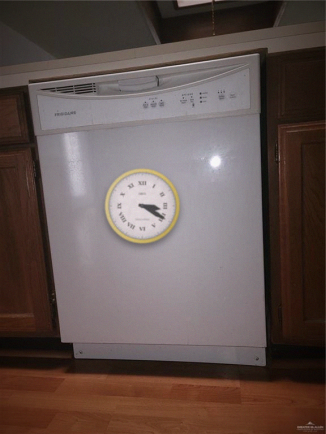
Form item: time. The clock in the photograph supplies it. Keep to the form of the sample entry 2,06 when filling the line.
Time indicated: 3,20
